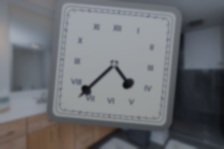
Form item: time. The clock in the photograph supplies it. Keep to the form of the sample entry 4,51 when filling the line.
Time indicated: 4,37
